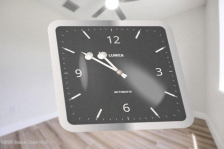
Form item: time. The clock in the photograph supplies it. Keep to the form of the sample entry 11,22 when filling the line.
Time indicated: 10,51
